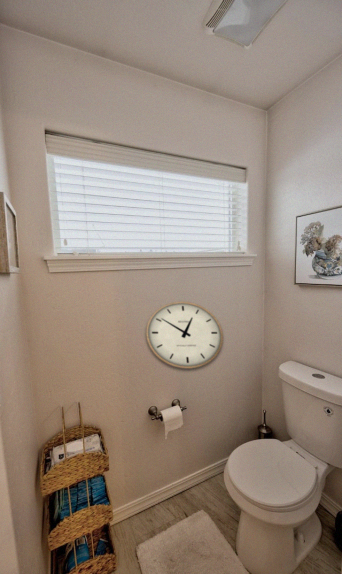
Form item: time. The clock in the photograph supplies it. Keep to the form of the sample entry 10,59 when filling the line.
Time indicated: 12,51
